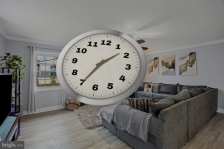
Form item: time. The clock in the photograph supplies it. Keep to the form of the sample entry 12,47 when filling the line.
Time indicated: 1,35
